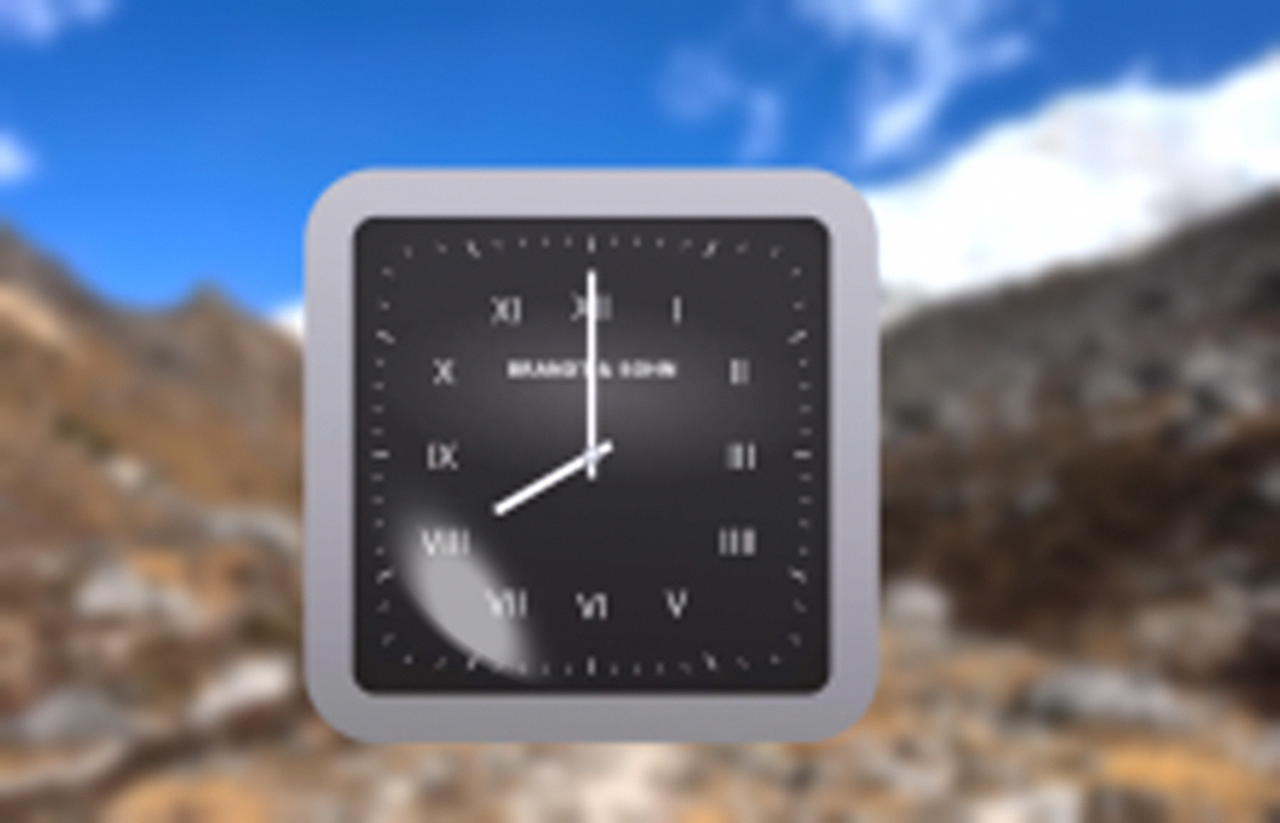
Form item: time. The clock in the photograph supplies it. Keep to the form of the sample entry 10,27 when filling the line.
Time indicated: 8,00
